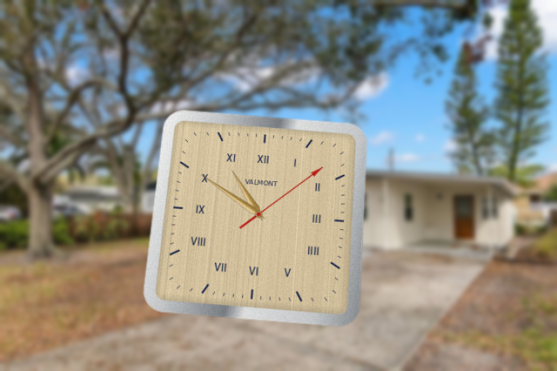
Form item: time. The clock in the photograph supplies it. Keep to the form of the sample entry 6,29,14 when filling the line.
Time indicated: 10,50,08
